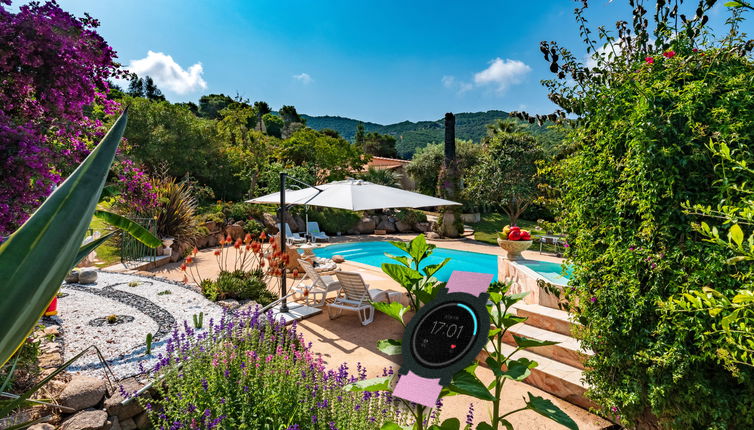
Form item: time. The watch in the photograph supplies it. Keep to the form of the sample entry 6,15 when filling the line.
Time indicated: 17,01
